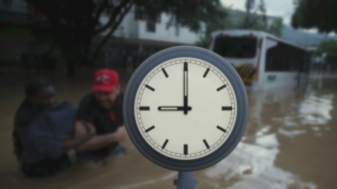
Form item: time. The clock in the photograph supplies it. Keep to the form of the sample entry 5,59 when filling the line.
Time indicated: 9,00
